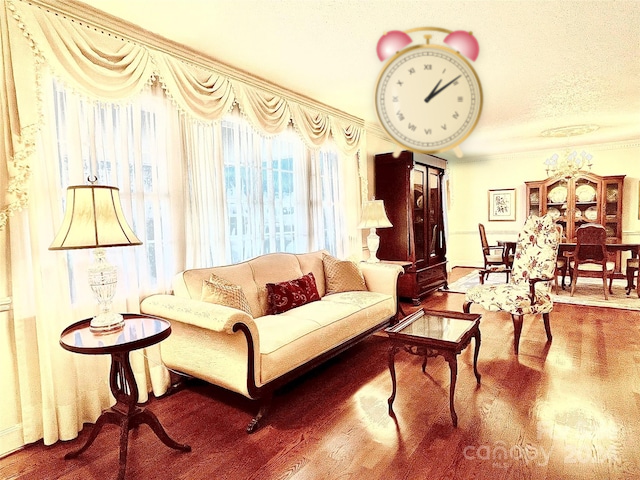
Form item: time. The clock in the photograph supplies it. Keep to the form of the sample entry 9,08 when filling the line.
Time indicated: 1,09
